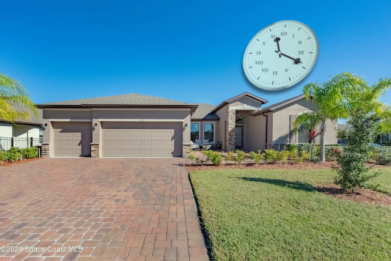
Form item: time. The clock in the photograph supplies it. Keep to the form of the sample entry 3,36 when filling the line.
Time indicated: 11,19
